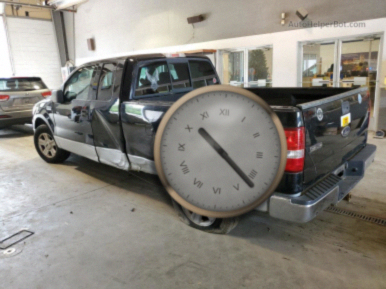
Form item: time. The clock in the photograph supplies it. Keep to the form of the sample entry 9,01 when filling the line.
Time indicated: 10,22
